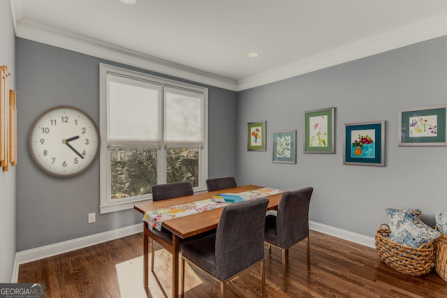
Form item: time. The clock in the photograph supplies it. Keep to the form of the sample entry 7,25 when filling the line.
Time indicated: 2,22
